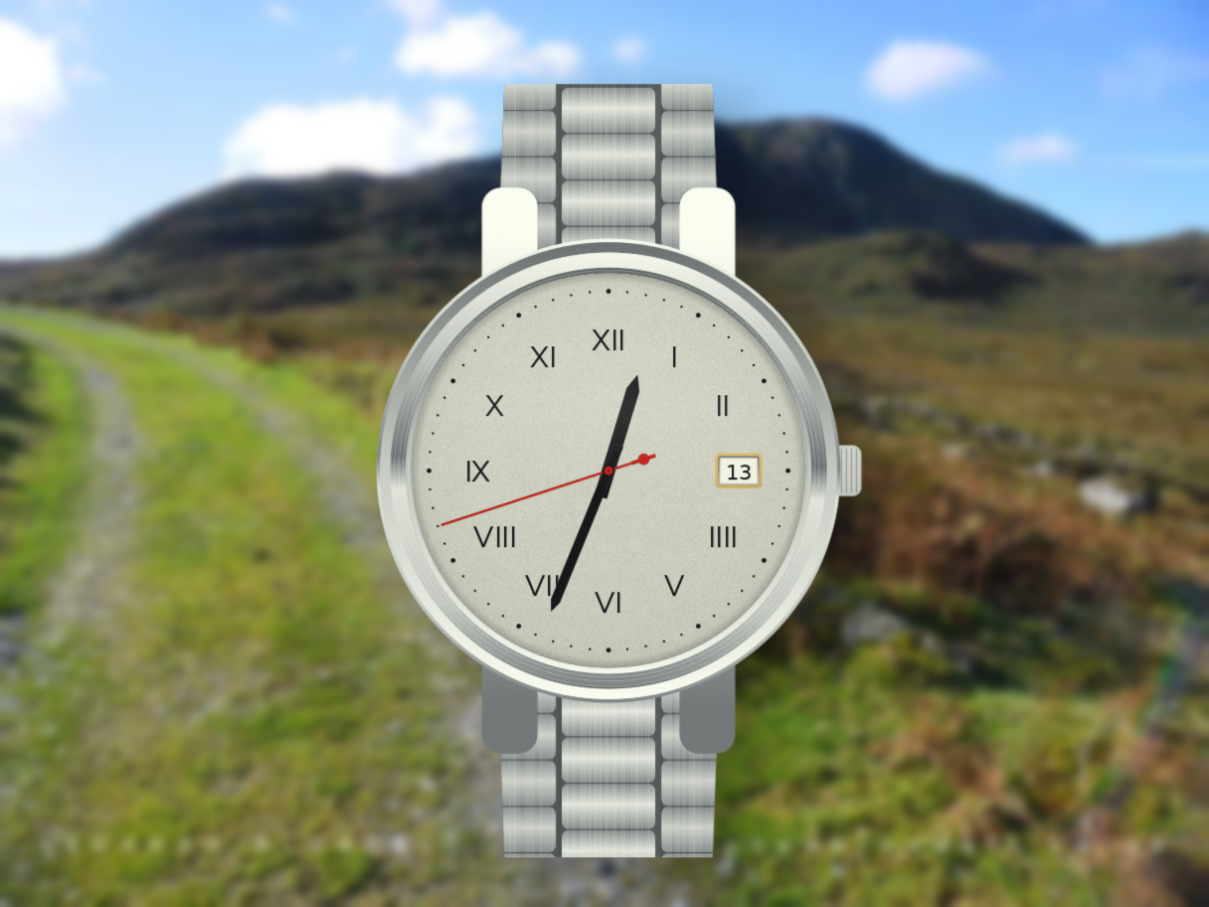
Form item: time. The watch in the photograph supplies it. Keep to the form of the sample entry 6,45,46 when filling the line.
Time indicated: 12,33,42
